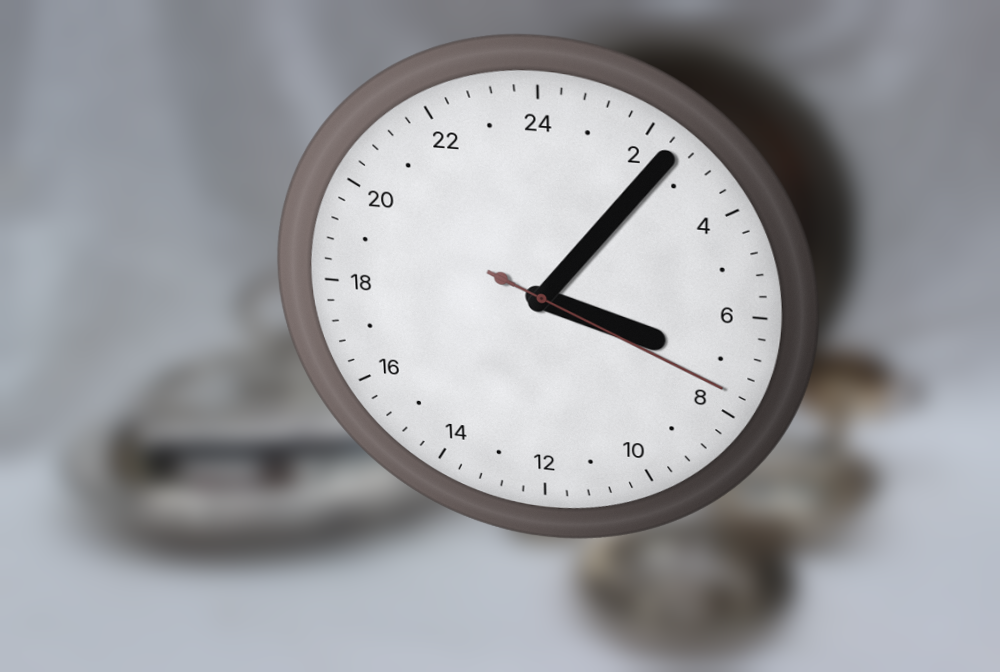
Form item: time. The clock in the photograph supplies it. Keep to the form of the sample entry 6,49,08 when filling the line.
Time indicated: 7,06,19
